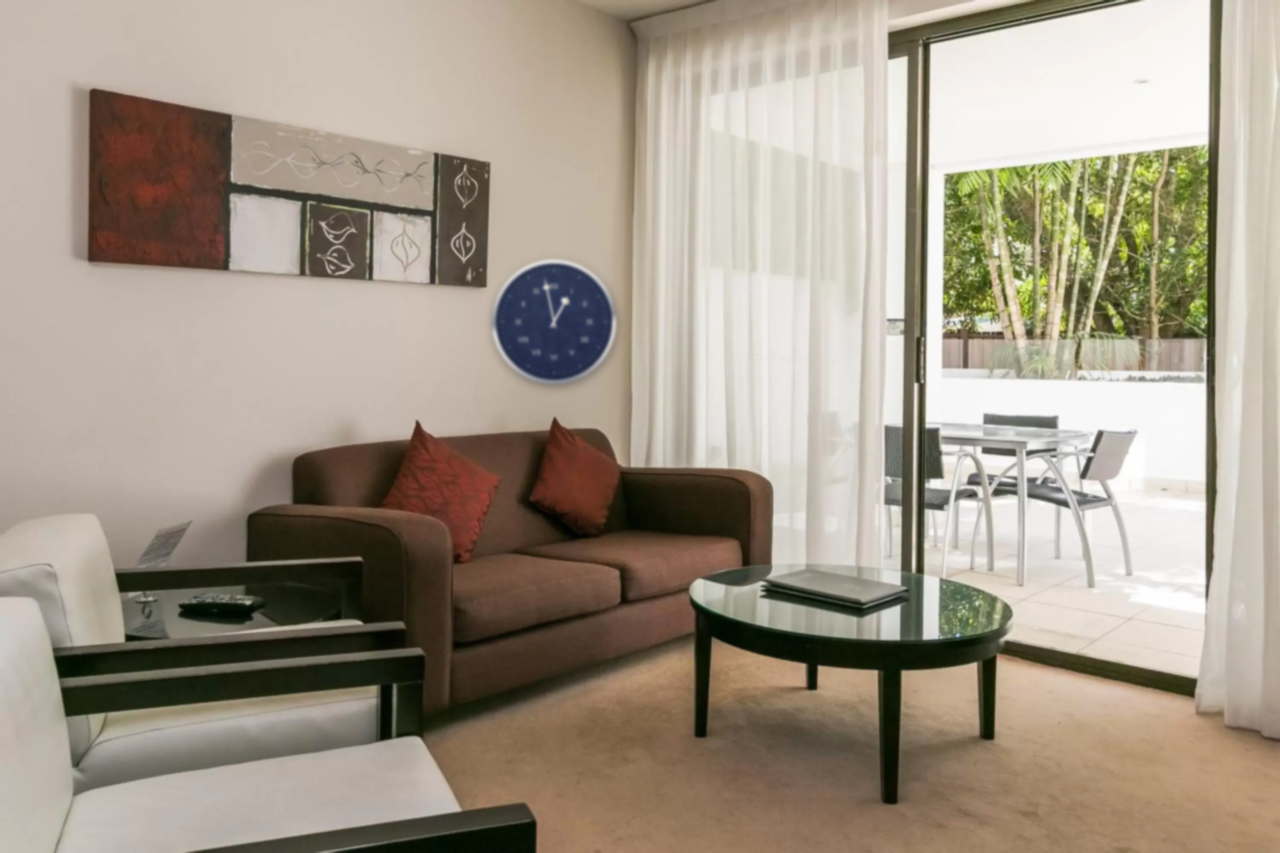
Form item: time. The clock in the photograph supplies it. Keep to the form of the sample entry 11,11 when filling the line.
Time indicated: 12,58
